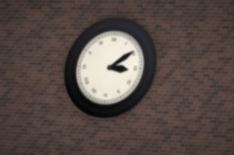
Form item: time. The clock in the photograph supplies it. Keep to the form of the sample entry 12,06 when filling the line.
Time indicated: 3,09
